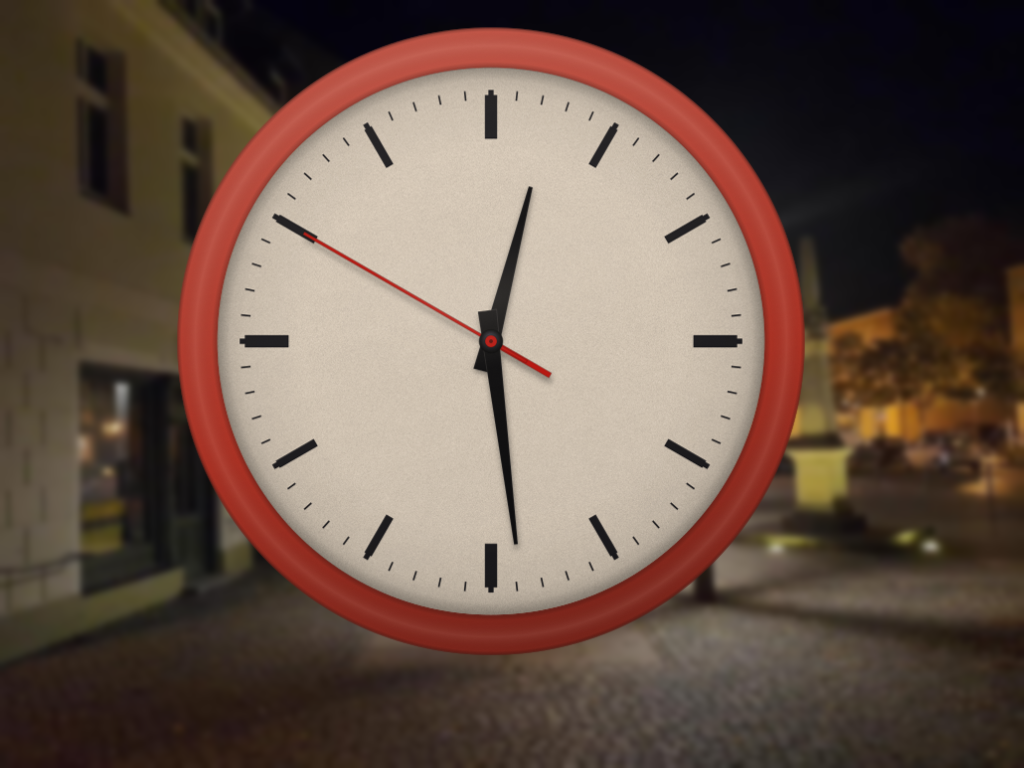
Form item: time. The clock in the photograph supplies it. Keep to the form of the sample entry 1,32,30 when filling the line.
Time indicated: 12,28,50
